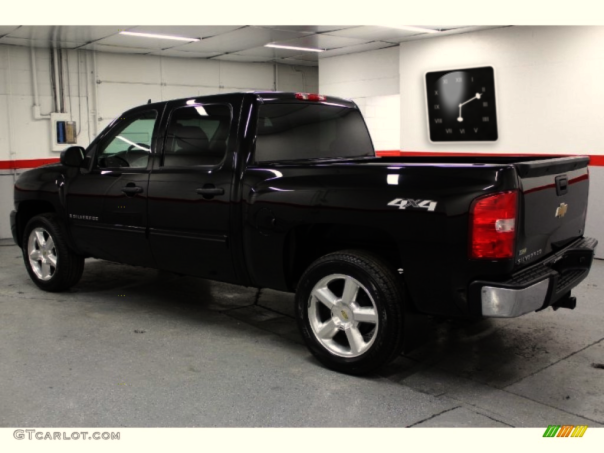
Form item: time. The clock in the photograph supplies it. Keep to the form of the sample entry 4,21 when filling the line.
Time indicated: 6,11
